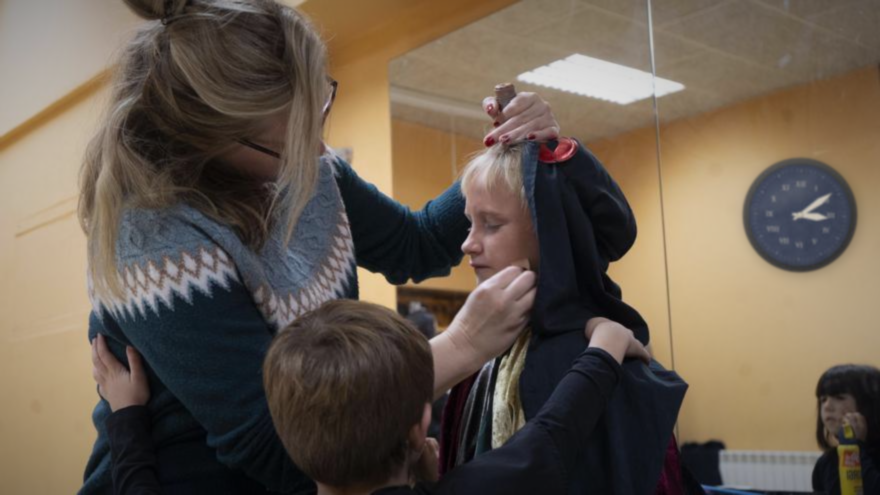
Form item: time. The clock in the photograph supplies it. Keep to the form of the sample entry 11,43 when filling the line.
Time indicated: 3,09
